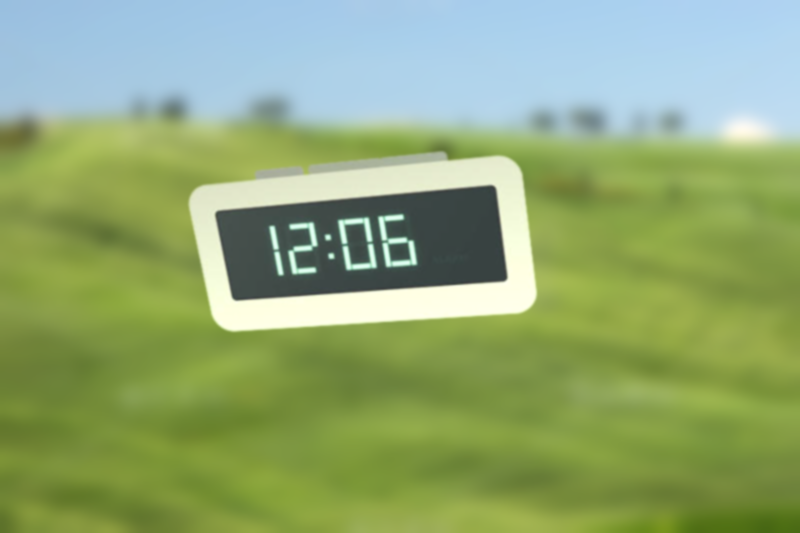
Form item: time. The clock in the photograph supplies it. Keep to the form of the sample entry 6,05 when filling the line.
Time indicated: 12,06
